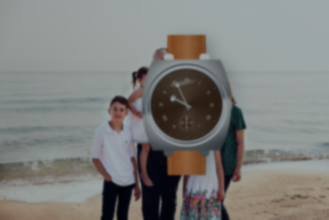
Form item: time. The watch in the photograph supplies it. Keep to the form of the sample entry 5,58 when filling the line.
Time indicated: 9,56
